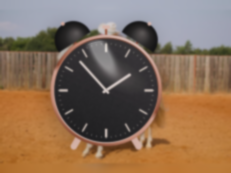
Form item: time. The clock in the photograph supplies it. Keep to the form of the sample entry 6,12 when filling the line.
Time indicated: 1,53
